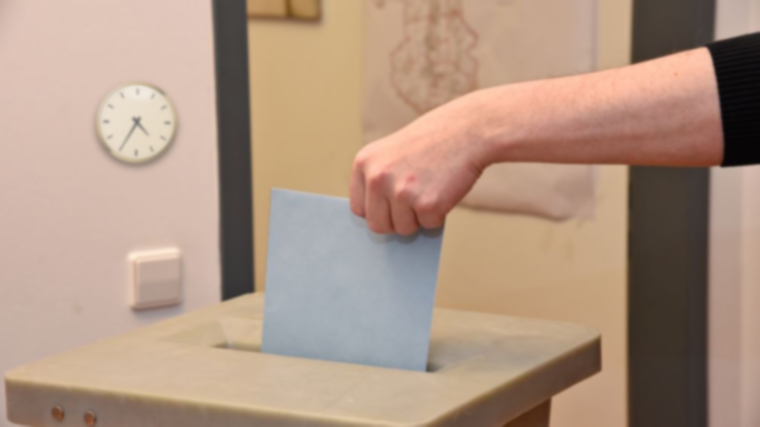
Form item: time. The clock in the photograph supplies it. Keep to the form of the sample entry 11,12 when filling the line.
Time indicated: 4,35
